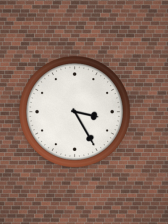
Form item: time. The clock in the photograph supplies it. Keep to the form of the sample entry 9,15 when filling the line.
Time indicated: 3,25
